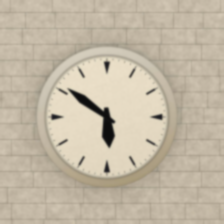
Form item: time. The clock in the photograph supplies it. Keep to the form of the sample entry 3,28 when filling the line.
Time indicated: 5,51
